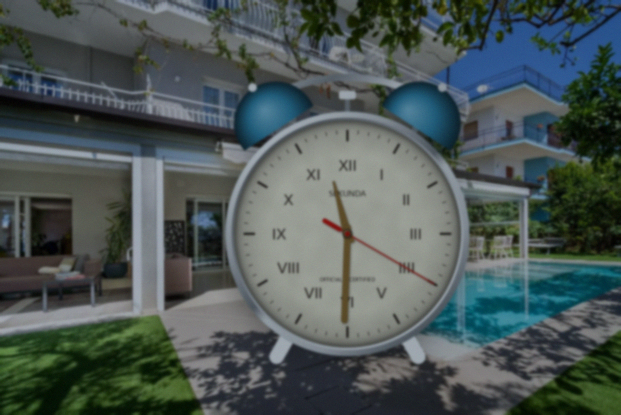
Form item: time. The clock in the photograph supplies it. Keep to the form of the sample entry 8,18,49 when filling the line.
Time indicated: 11,30,20
